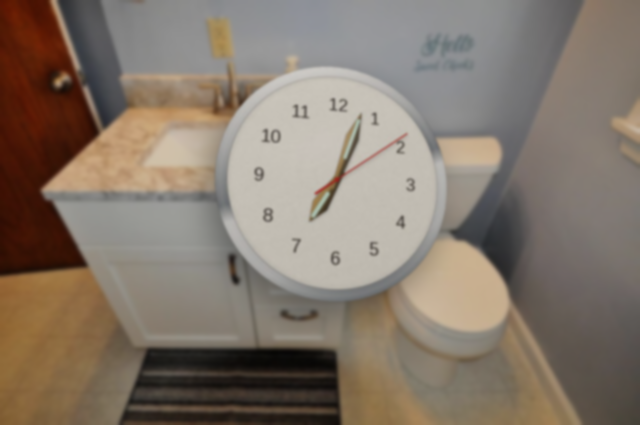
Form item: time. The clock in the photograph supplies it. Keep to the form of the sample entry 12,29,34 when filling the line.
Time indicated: 7,03,09
